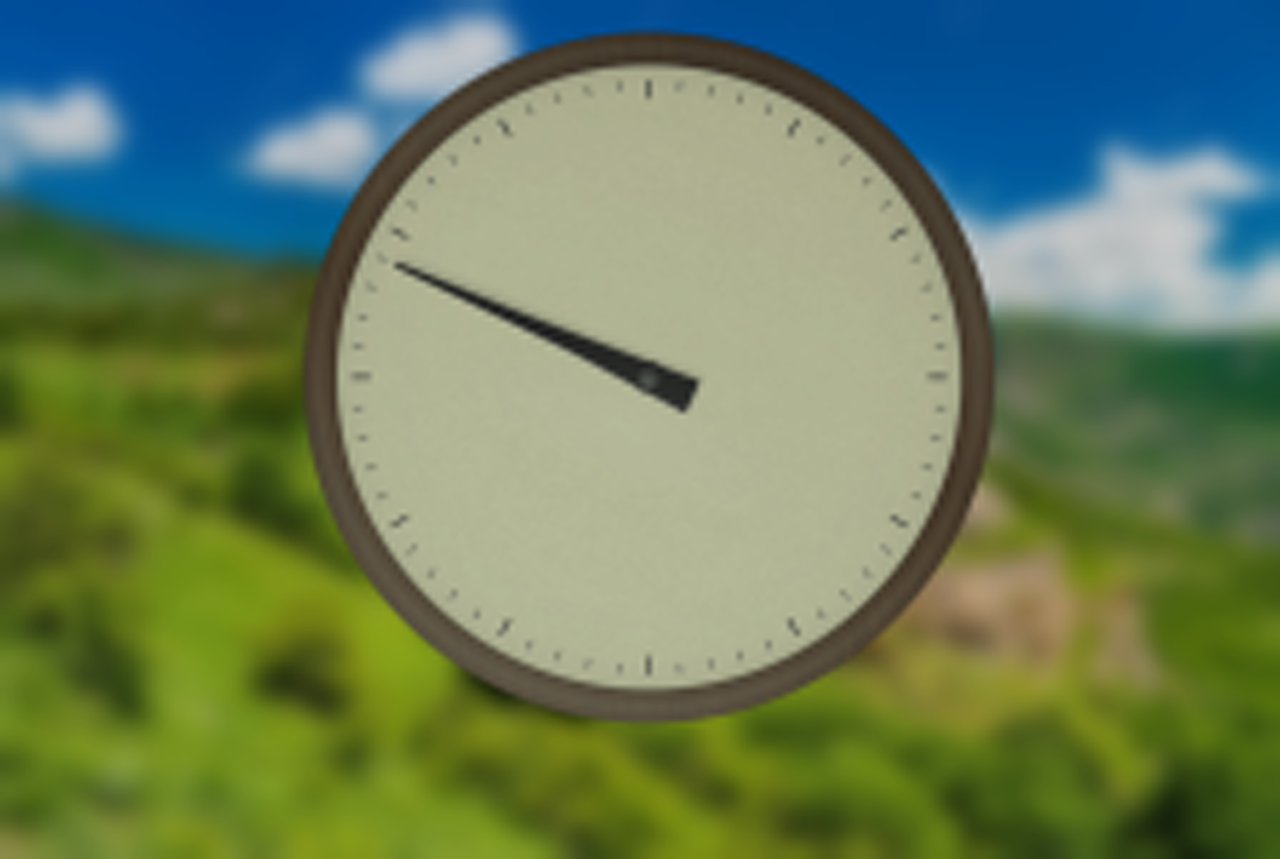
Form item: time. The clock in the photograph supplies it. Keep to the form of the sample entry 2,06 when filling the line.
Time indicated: 9,49
